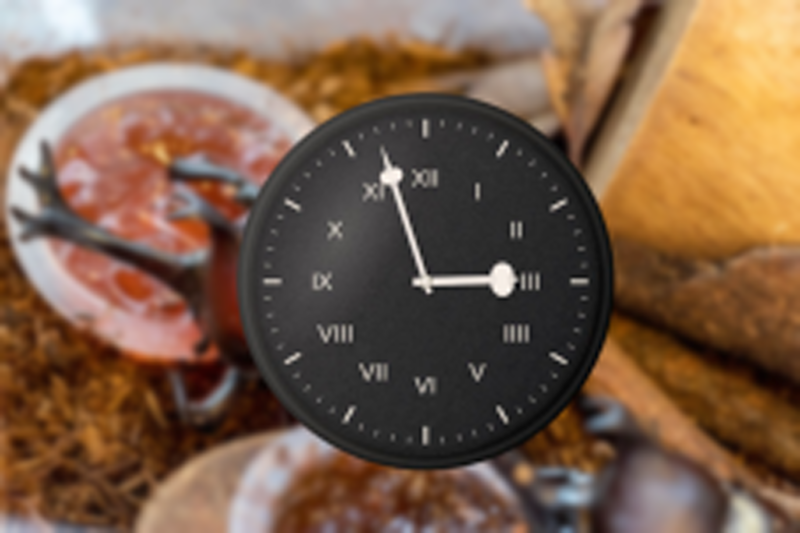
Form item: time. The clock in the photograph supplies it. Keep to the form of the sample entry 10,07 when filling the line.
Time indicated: 2,57
